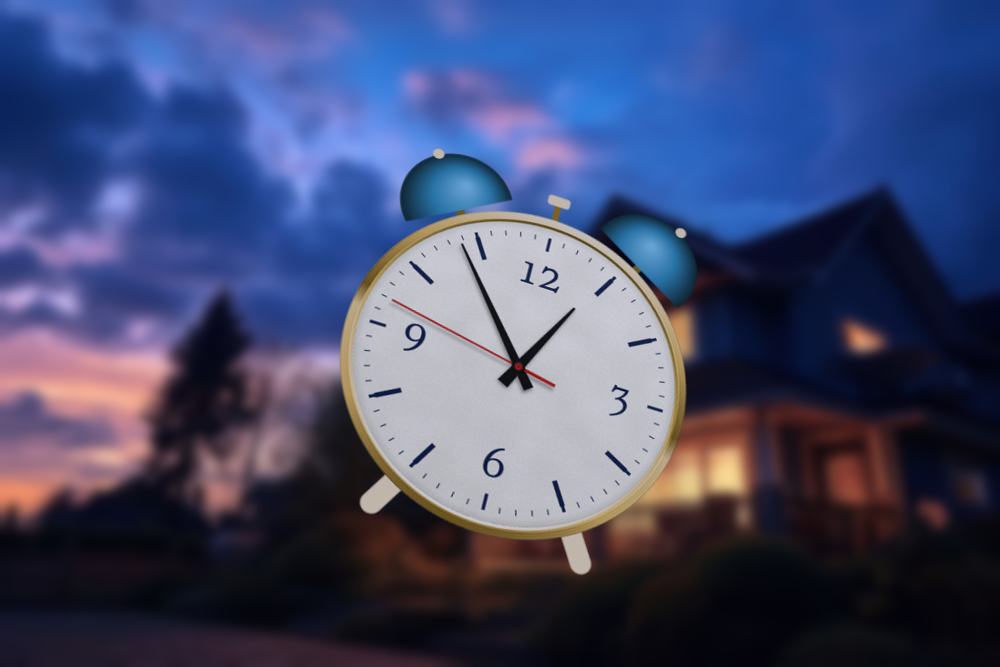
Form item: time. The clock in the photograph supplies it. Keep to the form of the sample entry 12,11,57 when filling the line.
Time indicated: 12,53,47
